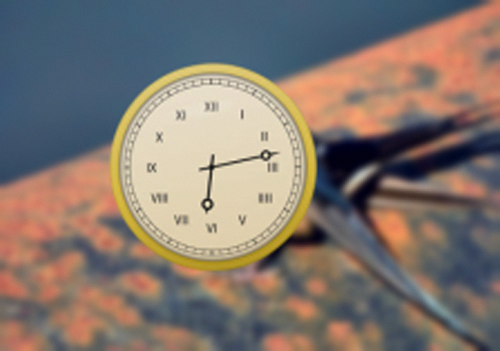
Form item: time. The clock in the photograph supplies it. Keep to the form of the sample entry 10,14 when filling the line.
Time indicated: 6,13
